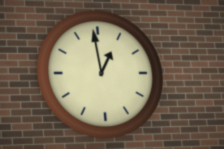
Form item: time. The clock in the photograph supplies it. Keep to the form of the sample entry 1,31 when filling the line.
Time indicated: 12,59
